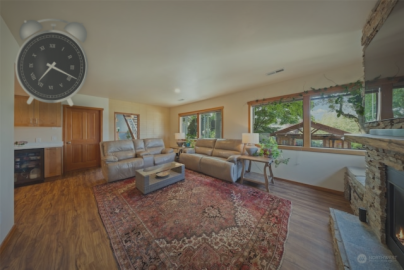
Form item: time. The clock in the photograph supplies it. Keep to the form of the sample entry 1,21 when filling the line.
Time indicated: 7,19
